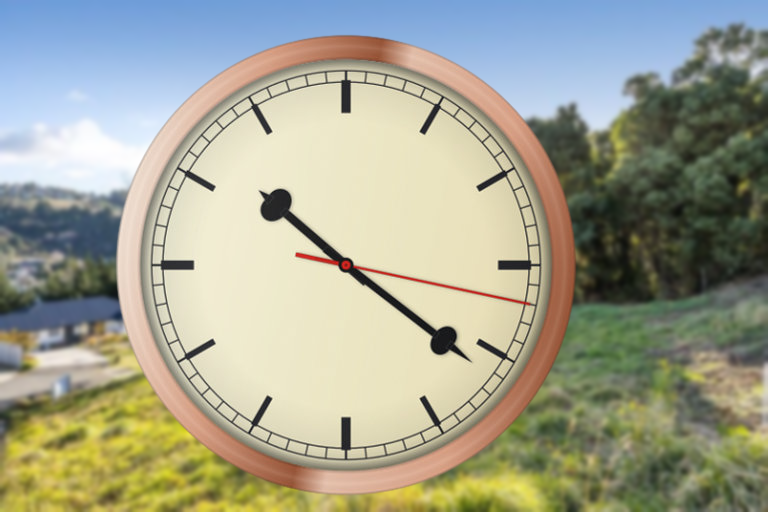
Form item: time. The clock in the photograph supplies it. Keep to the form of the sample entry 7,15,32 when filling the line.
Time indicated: 10,21,17
